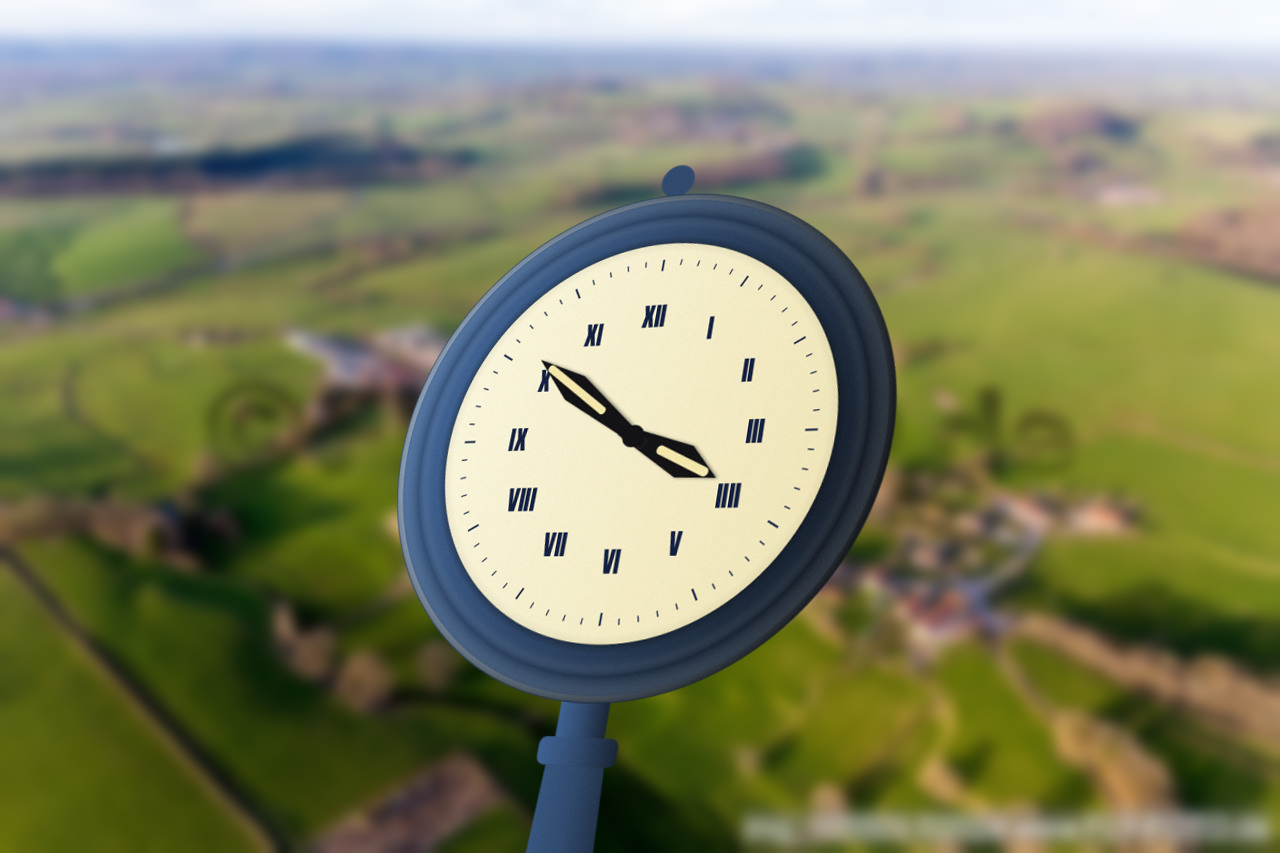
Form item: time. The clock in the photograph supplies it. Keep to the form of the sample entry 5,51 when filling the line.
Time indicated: 3,51
